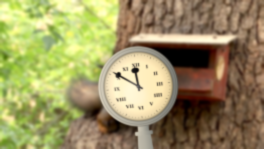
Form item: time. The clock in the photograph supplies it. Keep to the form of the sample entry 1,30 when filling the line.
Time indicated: 11,51
